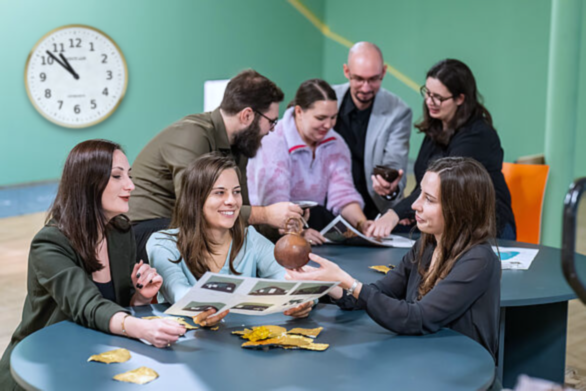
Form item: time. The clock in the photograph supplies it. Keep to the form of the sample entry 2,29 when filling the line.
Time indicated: 10,52
